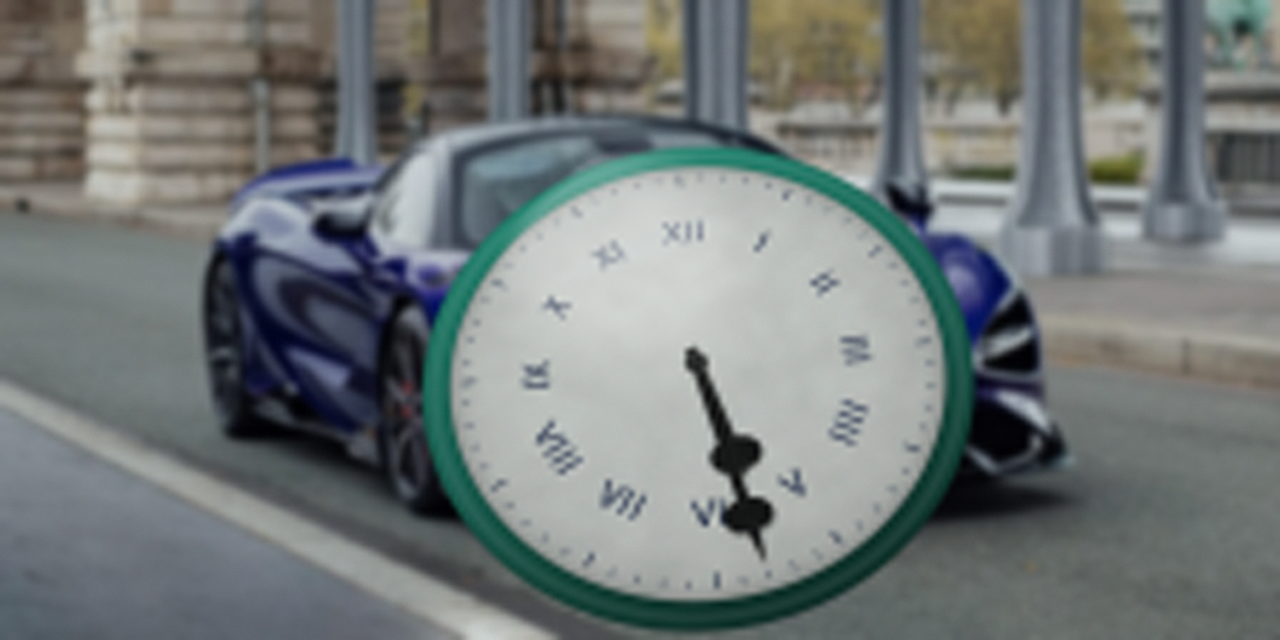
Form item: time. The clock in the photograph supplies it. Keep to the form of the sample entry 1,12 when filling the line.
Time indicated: 5,28
